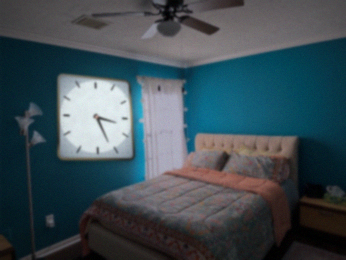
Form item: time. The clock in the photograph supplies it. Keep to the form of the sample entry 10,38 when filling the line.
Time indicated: 3,26
